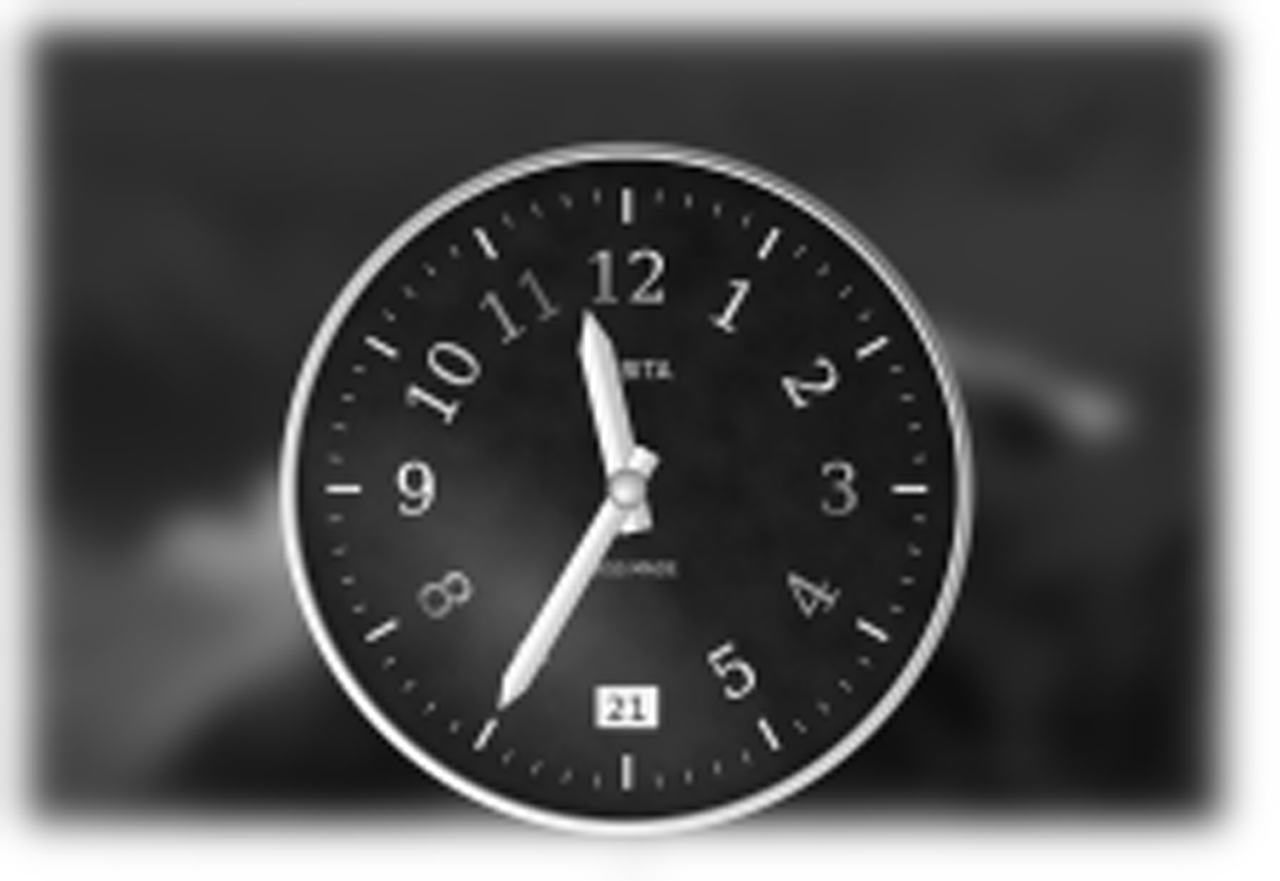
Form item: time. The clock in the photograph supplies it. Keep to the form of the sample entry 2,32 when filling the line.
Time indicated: 11,35
